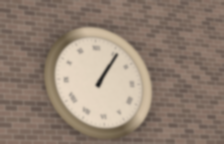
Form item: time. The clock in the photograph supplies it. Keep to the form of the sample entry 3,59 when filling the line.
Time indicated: 1,06
